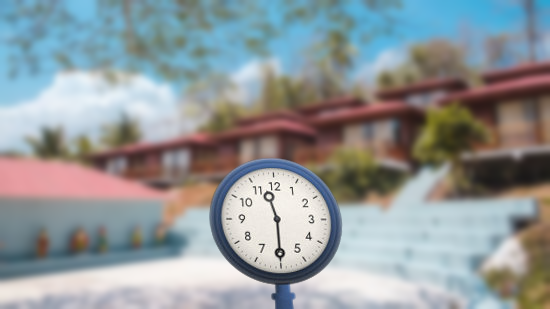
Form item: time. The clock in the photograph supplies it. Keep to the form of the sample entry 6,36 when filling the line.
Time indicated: 11,30
